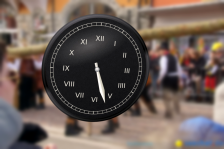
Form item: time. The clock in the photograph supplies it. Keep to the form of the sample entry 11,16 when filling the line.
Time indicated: 5,27
